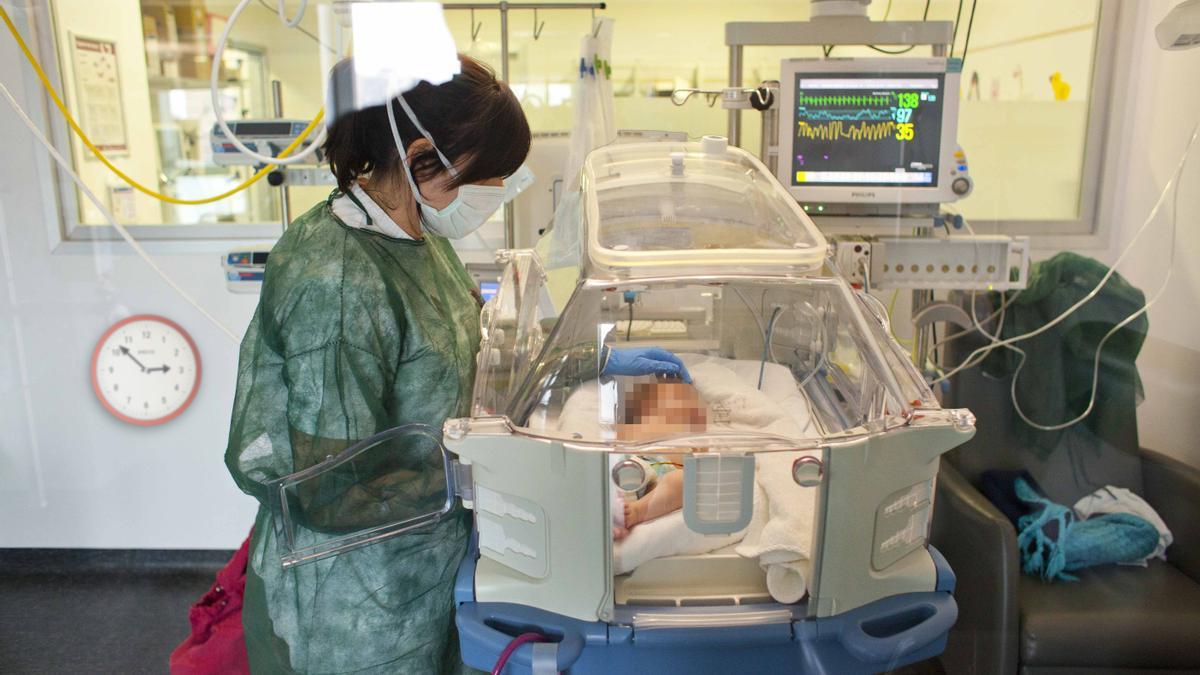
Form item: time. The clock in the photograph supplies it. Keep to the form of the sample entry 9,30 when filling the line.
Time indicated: 2,52
